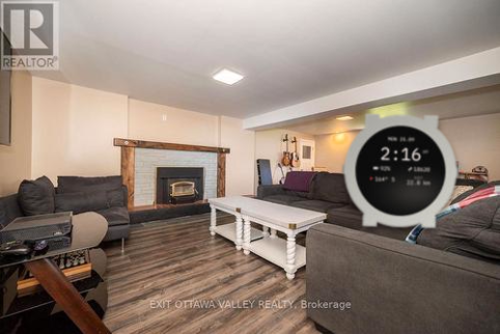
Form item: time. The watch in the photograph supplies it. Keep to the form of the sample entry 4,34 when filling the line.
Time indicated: 2,16
